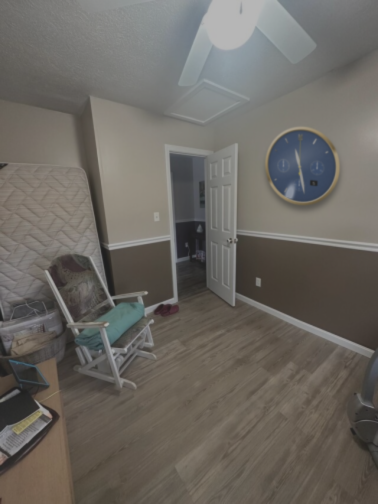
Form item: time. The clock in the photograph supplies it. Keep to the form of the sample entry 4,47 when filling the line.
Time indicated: 11,28
